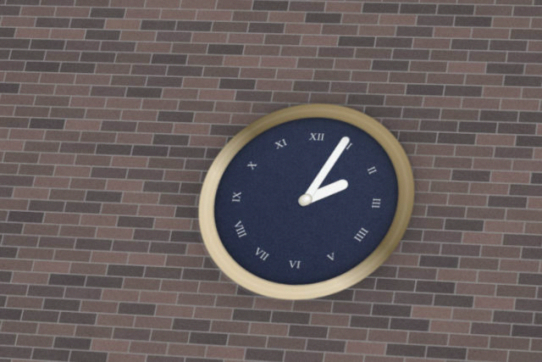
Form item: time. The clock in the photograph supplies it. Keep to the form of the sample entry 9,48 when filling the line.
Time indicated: 2,04
